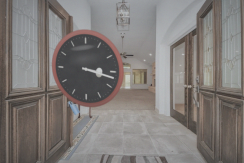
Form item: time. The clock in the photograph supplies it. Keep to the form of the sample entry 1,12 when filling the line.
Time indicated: 3,17
